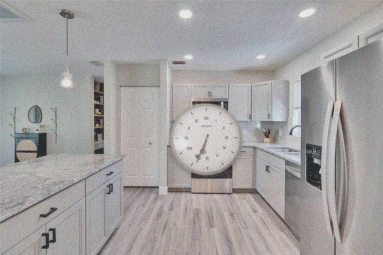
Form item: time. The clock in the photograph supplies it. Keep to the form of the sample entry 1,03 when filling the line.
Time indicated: 6,34
